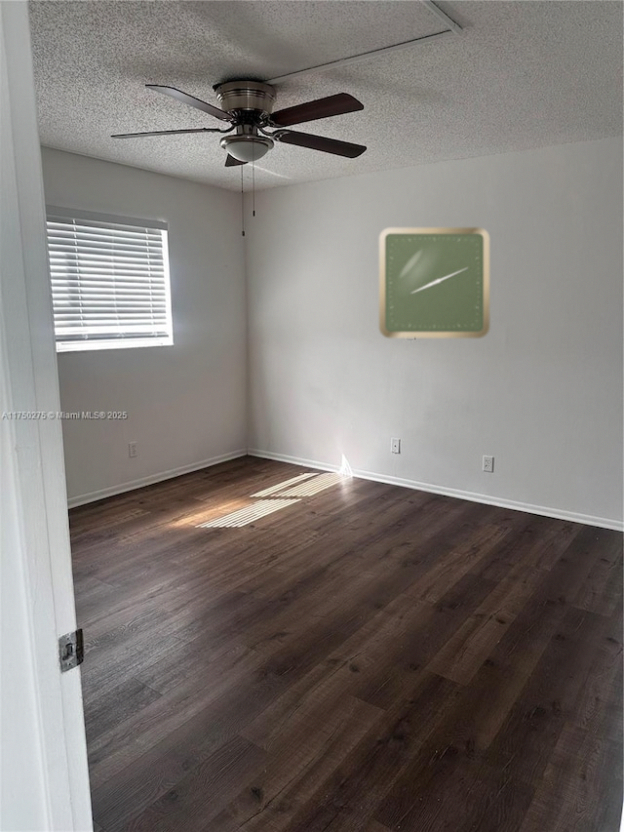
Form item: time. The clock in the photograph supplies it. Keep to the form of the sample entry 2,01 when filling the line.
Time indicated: 8,11
